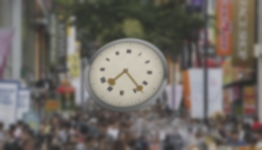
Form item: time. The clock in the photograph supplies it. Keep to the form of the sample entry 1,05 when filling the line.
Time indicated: 7,23
